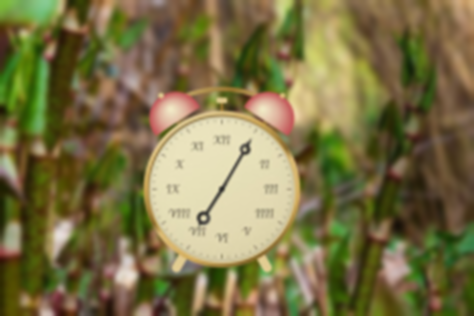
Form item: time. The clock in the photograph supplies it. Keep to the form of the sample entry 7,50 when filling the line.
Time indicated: 7,05
